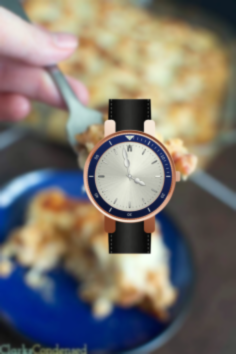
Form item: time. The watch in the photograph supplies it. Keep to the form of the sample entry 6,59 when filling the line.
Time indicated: 3,58
